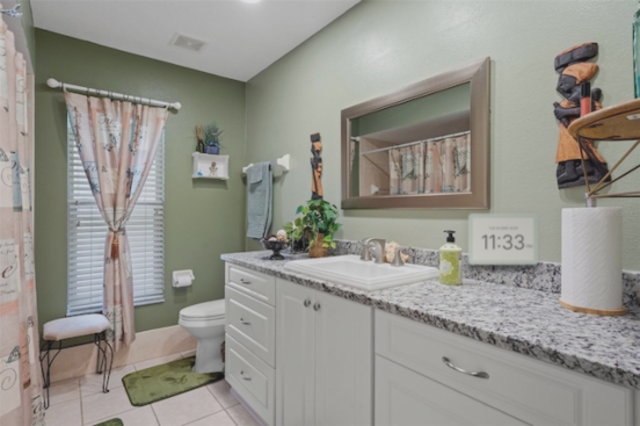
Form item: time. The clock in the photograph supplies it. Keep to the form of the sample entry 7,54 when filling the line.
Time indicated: 11,33
